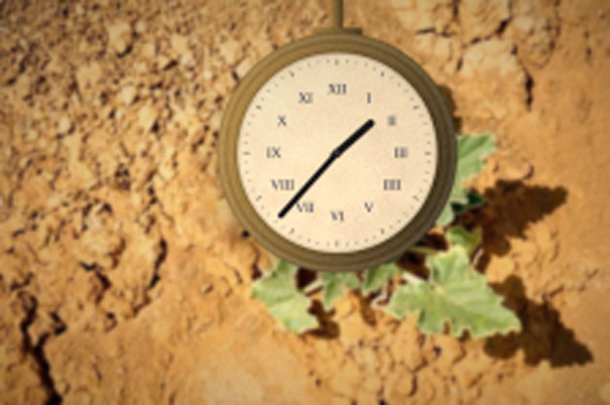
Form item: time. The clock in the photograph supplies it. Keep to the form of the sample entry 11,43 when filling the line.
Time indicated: 1,37
